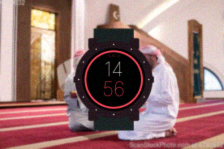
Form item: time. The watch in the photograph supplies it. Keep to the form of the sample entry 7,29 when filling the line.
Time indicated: 14,56
